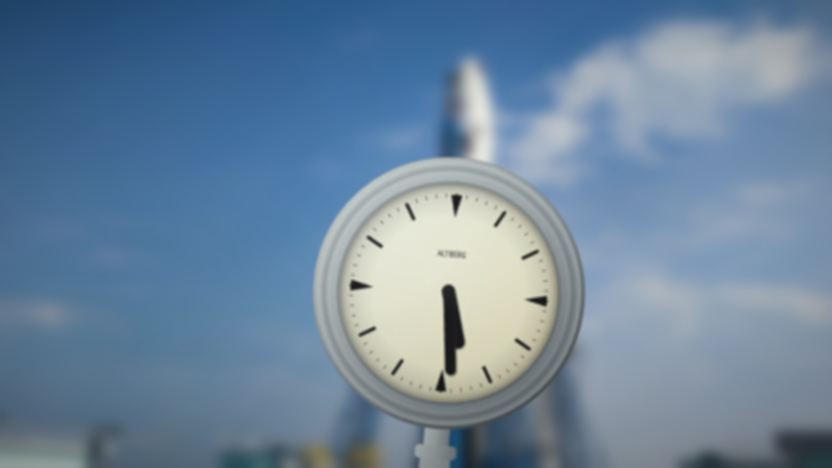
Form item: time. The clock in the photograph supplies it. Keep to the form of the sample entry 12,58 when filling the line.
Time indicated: 5,29
